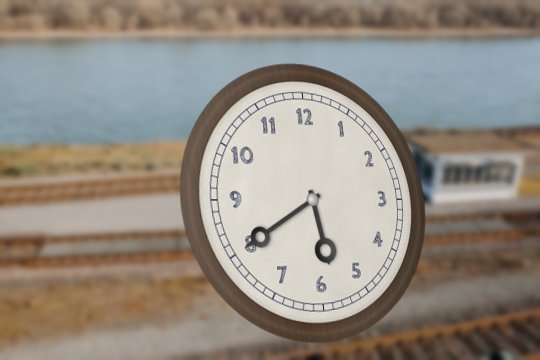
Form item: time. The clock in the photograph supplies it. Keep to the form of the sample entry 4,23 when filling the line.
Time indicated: 5,40
